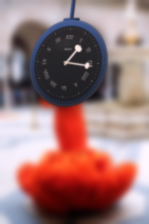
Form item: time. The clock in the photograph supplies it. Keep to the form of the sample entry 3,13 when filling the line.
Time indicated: 1,16
